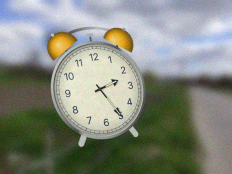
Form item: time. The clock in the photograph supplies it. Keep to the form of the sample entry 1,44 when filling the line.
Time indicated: 2,25
